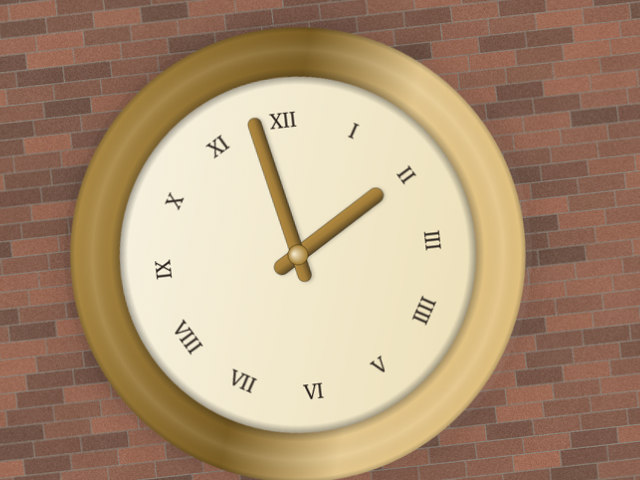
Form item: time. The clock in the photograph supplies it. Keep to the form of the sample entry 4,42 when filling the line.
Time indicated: 1,58
